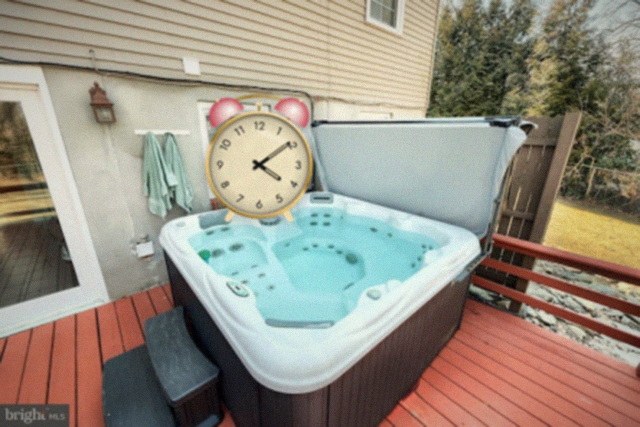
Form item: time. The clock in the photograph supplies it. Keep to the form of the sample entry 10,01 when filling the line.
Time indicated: 4,09
